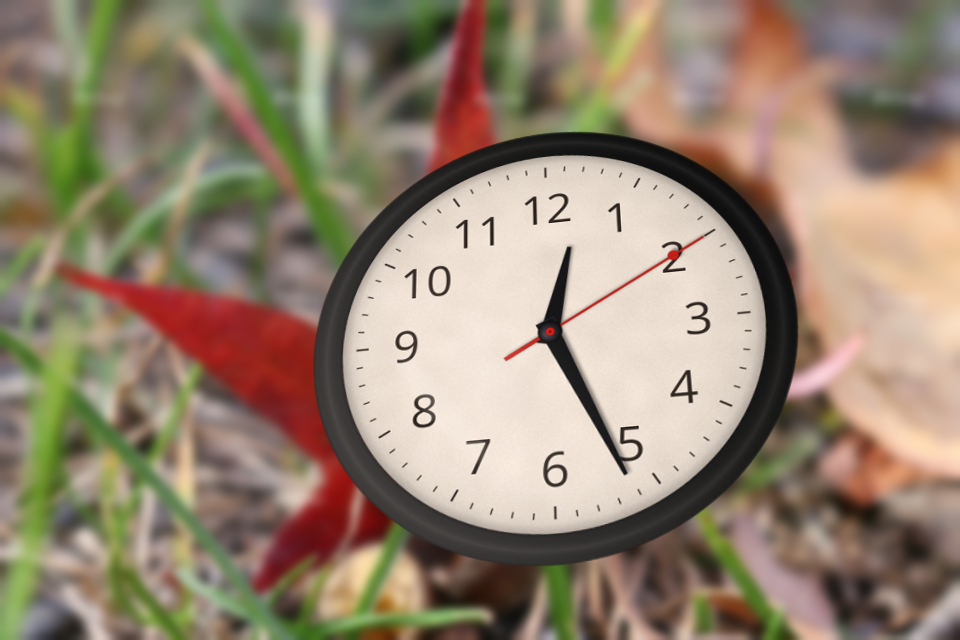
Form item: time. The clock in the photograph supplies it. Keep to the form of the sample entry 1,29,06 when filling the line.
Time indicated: 12,26,10
